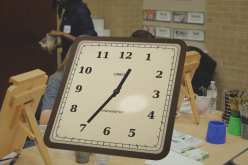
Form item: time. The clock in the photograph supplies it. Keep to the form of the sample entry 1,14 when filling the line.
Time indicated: 12,35
